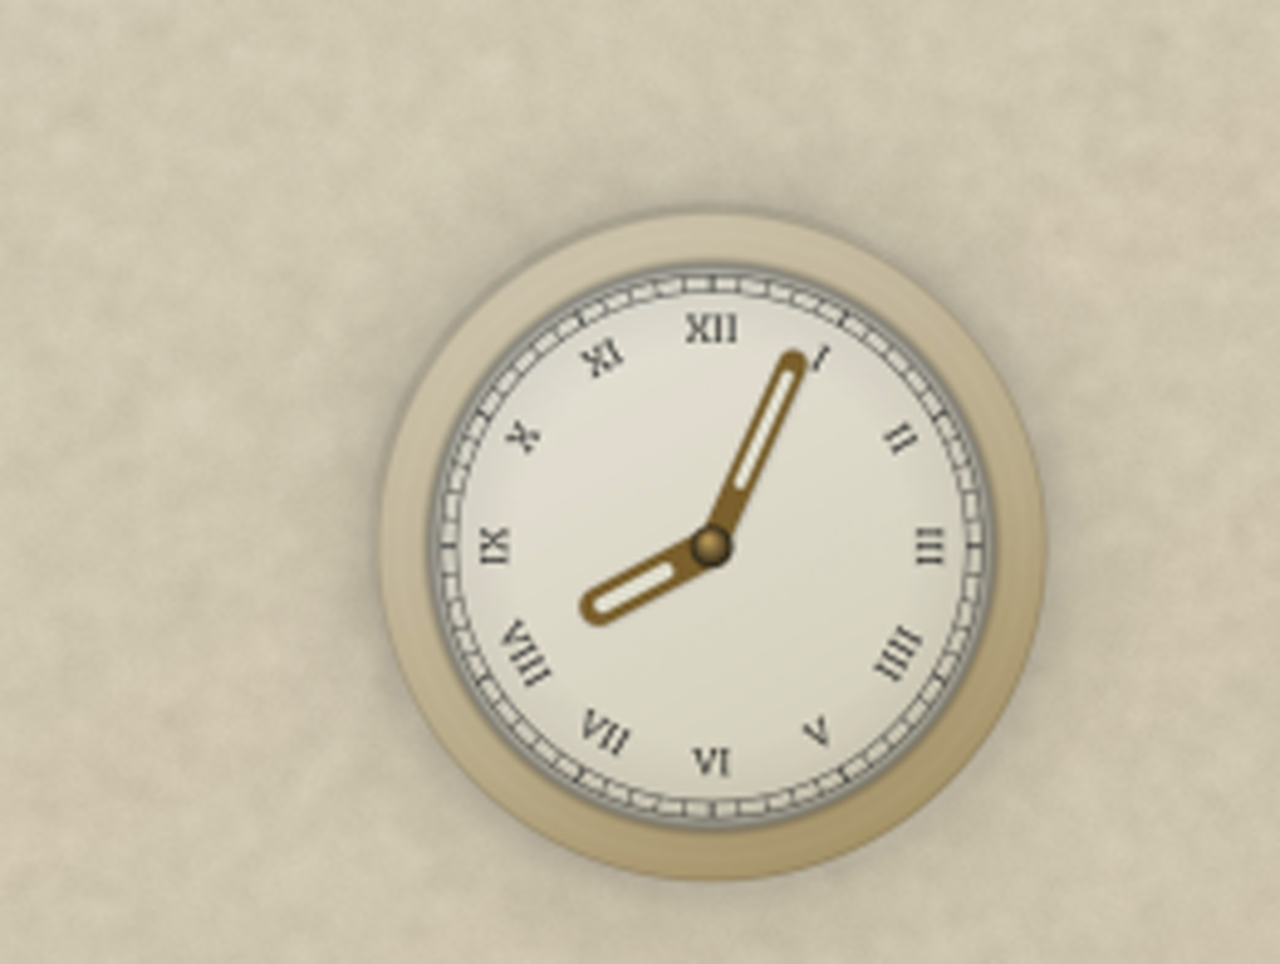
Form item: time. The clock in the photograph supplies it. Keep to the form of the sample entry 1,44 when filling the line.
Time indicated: 8,04
